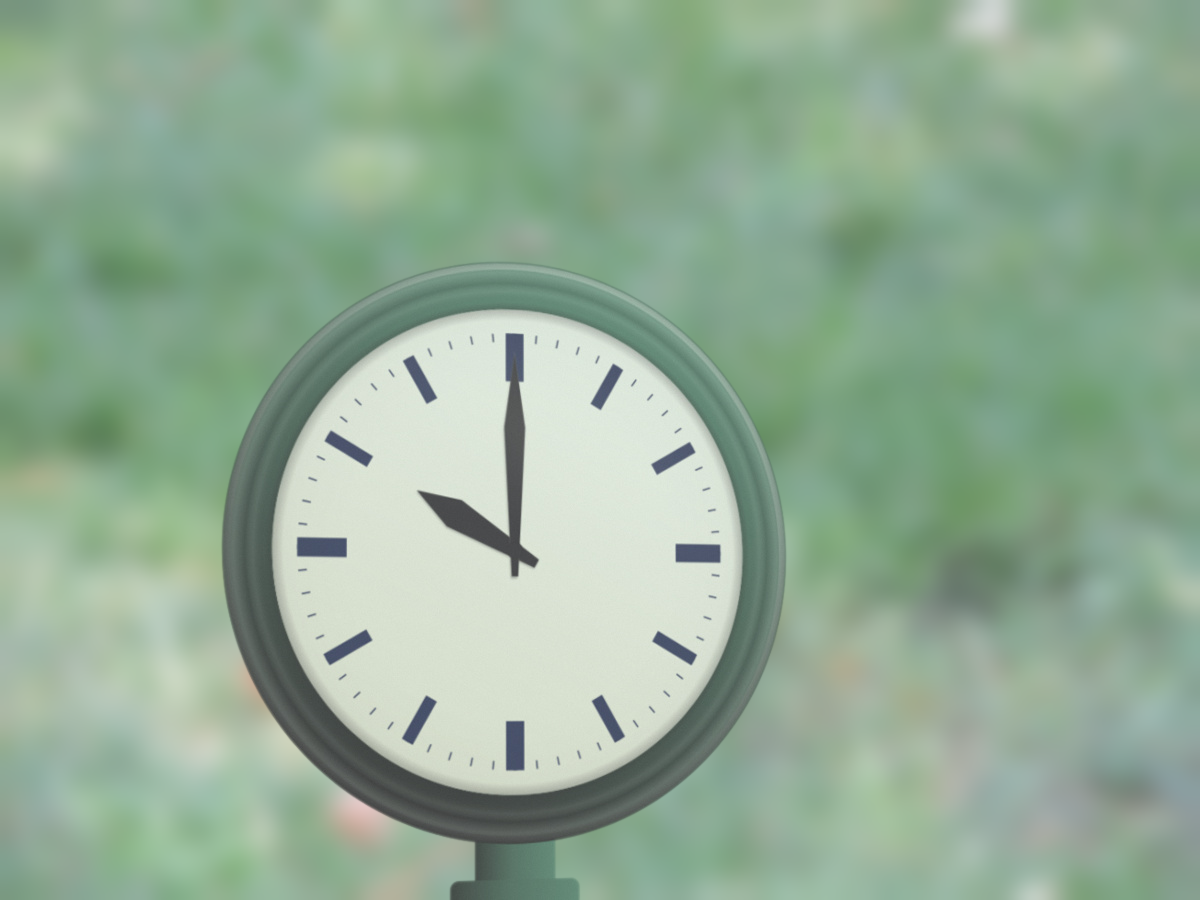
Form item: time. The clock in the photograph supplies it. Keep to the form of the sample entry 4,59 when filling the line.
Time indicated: 10,00
